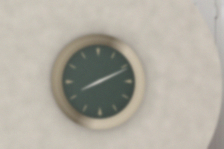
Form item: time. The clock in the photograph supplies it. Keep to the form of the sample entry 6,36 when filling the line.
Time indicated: 8,11
